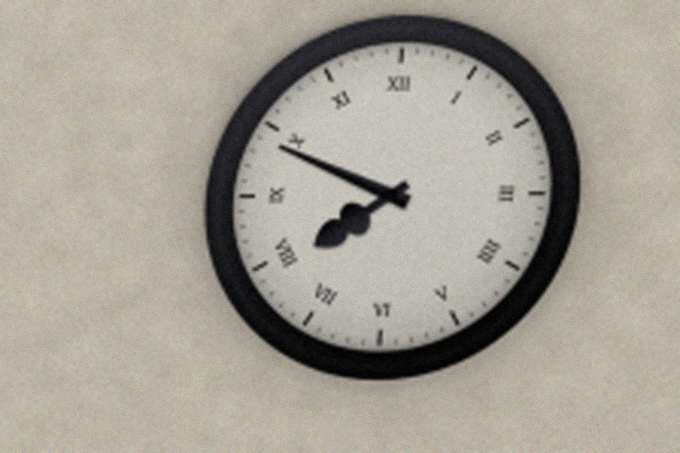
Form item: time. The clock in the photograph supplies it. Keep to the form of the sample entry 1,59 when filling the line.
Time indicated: 7,49
